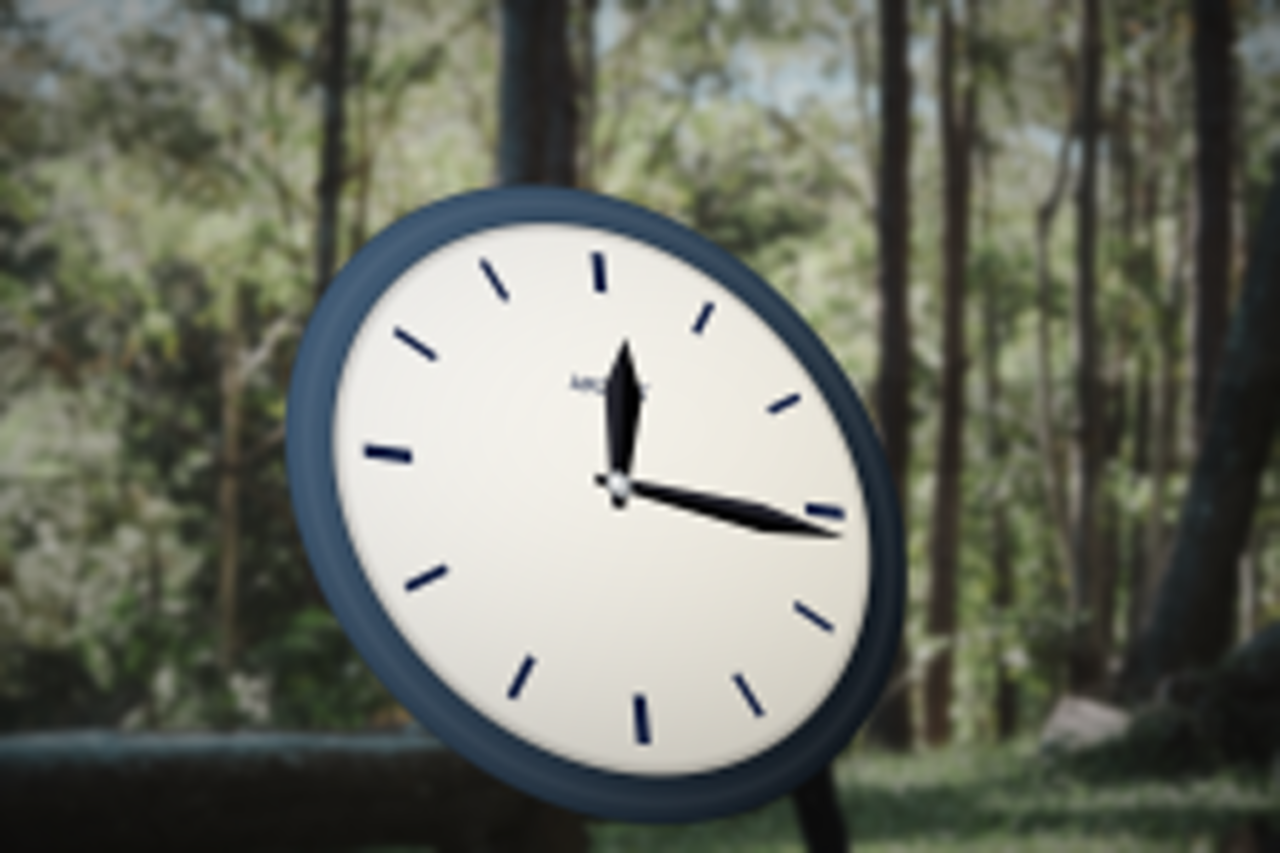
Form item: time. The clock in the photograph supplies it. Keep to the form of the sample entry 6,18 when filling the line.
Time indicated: 12,16
